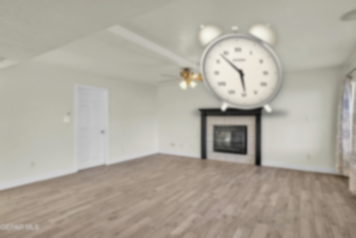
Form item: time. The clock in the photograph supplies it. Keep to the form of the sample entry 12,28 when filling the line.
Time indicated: 5,53
